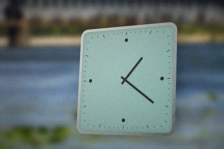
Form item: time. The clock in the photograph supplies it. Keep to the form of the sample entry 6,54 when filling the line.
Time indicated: 1,21
